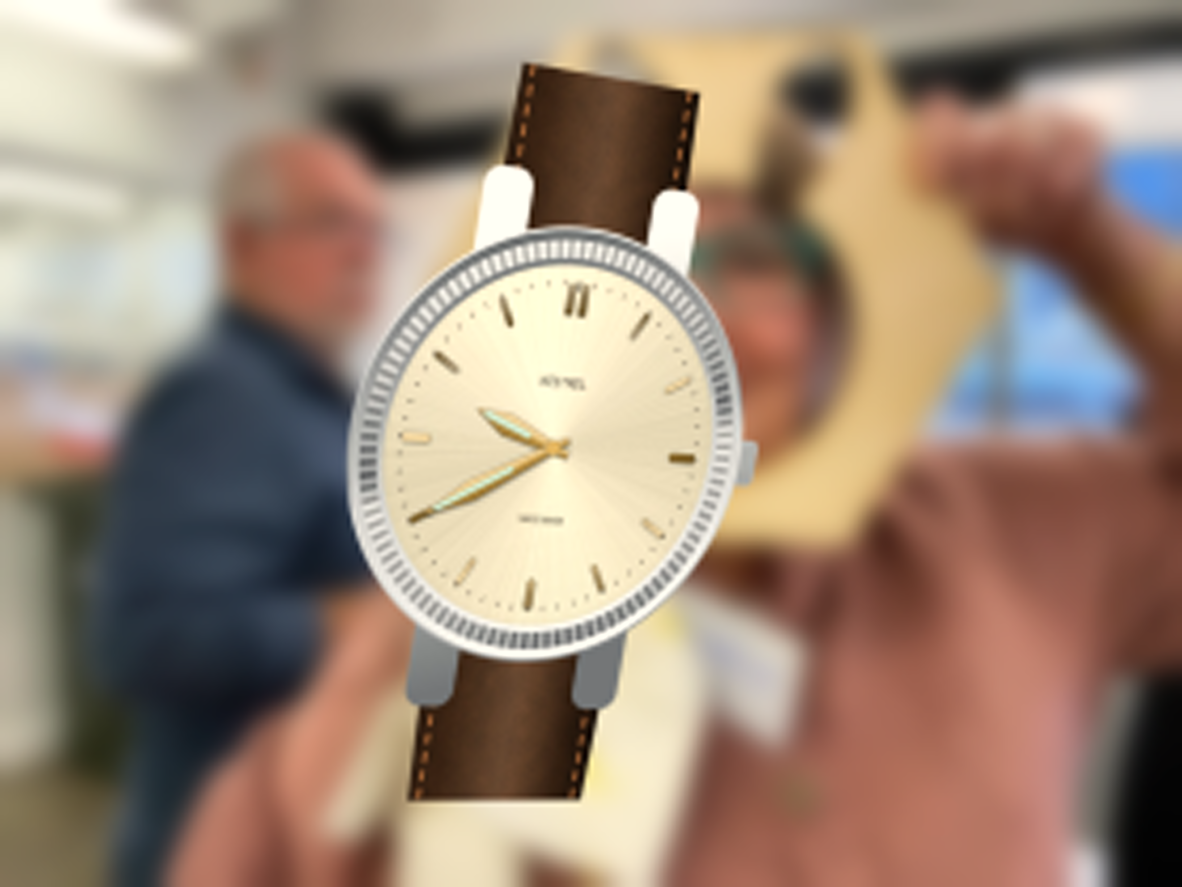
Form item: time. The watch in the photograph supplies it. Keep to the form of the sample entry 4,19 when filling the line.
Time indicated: 9,40
